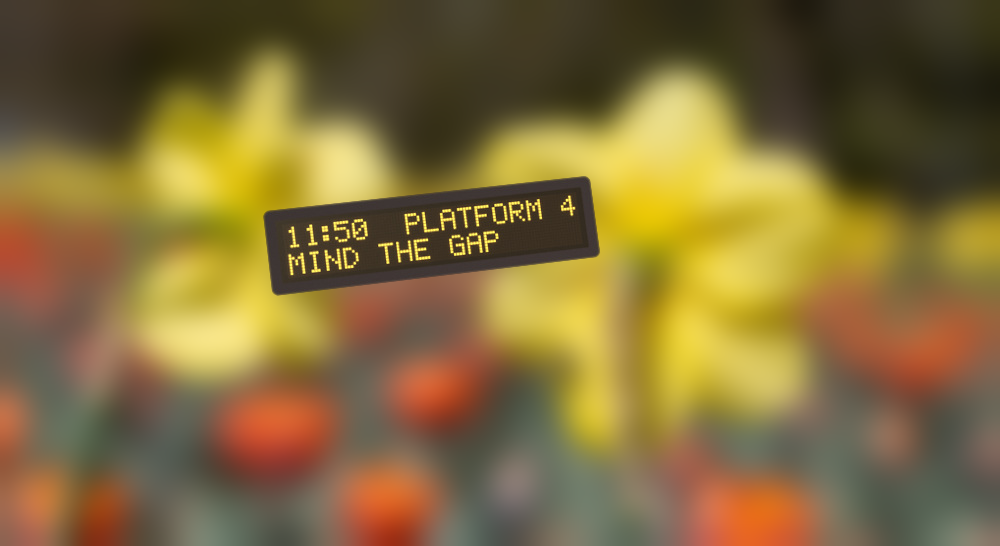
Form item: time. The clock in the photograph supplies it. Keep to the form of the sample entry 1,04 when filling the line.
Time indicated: 11,50
